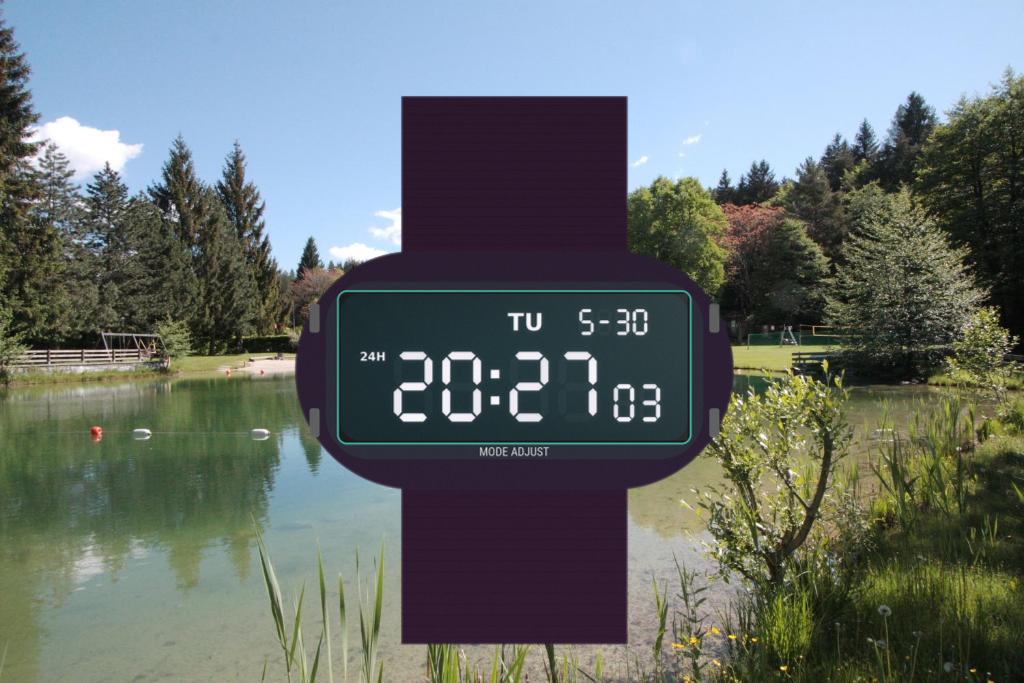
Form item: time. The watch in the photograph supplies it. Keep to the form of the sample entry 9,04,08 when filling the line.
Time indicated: 20,27,03
